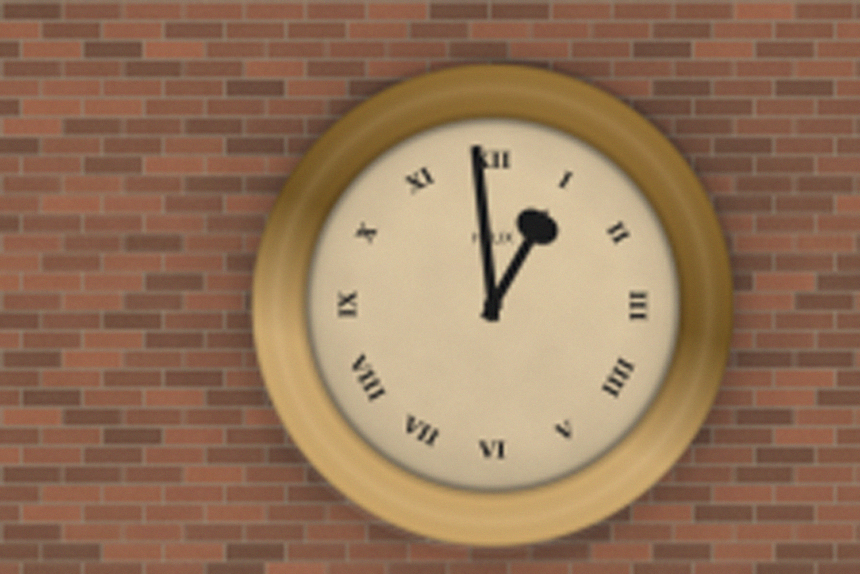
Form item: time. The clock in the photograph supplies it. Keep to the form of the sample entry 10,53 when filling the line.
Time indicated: 12,59
